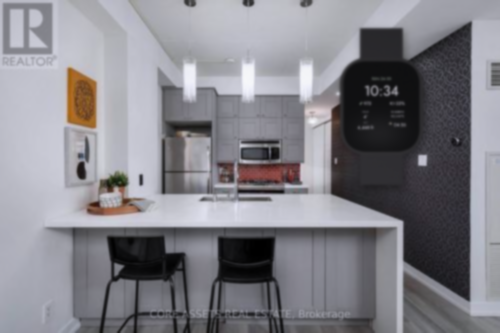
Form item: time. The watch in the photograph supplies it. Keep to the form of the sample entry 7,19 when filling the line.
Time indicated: 10,34
